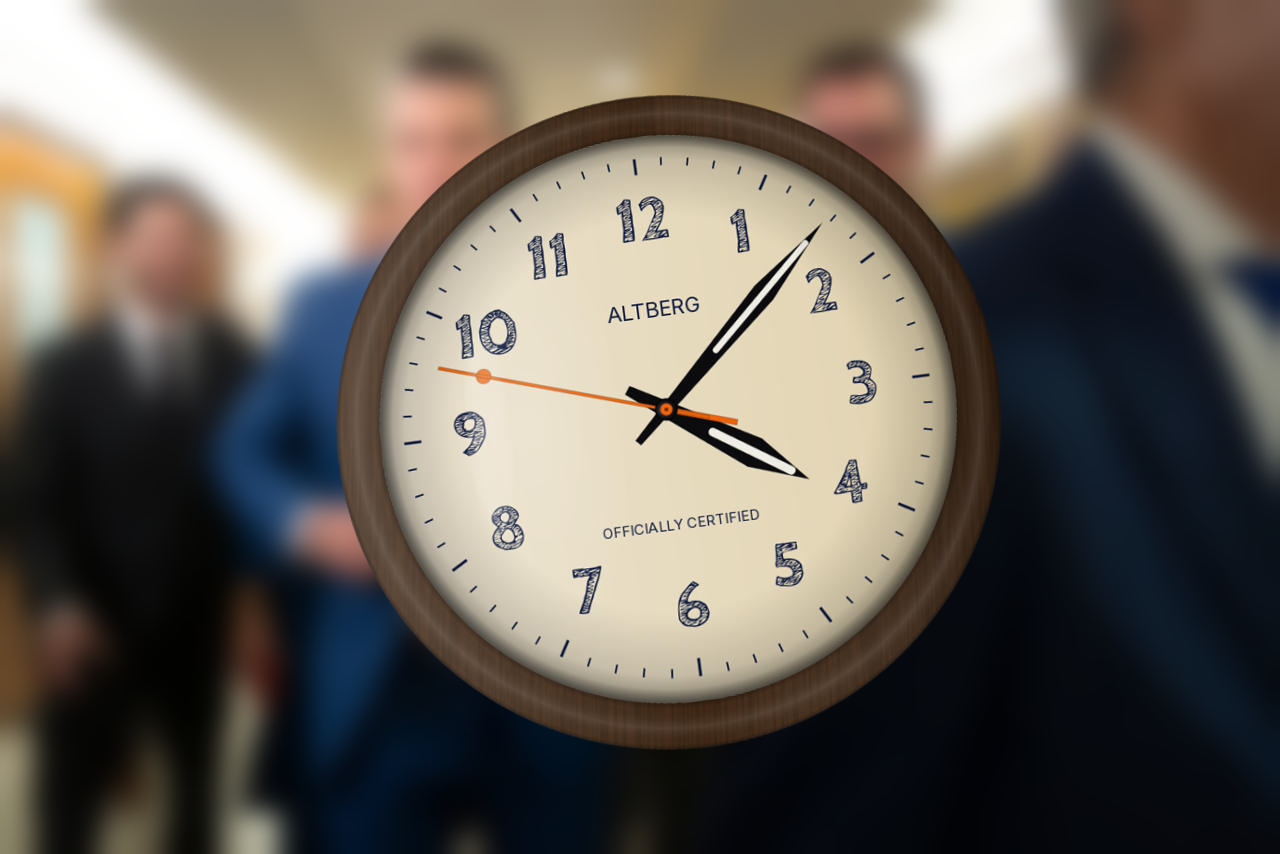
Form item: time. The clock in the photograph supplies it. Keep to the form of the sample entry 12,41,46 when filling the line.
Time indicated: 4,07,48
